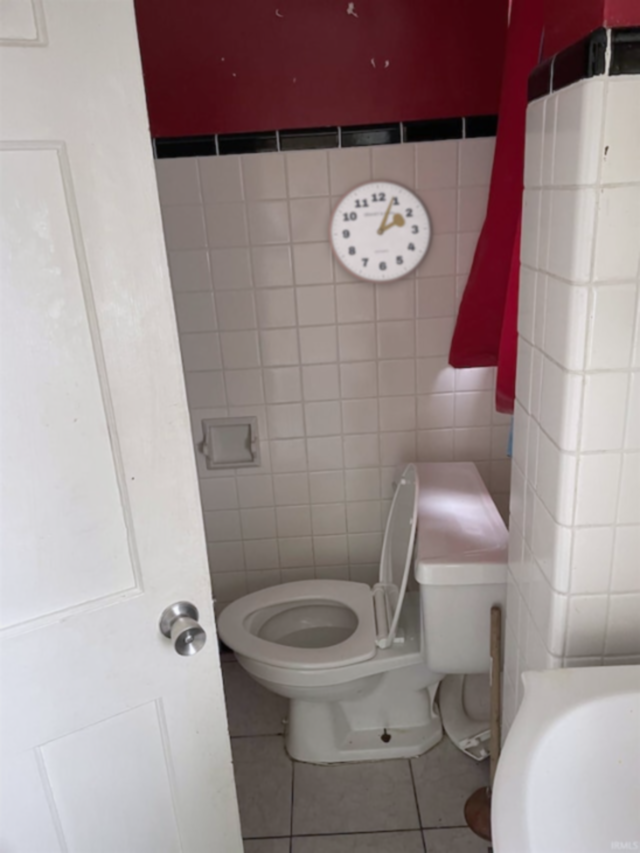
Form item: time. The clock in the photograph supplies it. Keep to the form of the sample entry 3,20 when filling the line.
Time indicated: 2,04
